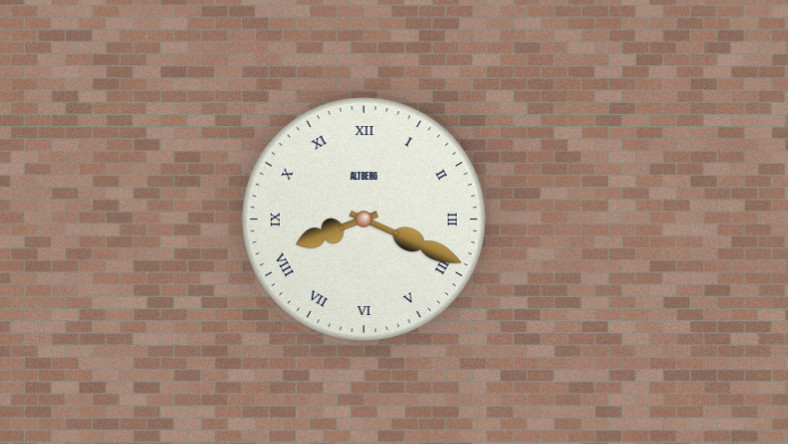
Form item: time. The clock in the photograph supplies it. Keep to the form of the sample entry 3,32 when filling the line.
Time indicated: 8,19
